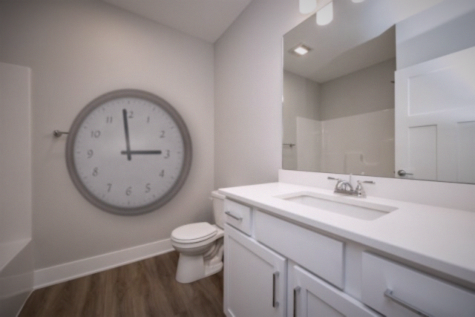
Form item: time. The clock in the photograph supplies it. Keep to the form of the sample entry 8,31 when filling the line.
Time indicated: 2,59
